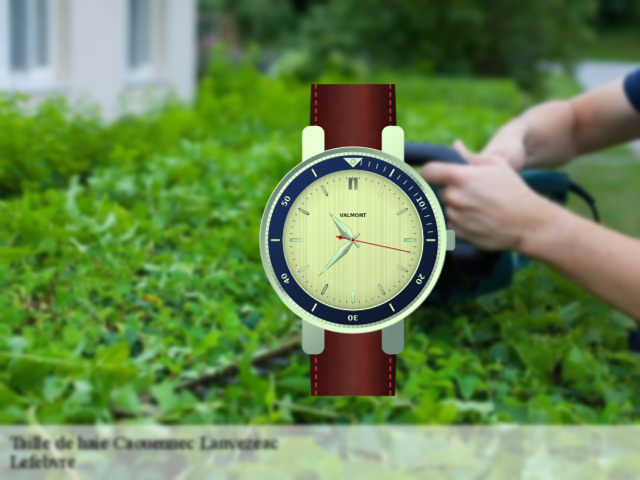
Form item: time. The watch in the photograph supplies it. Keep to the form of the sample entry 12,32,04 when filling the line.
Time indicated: 10,37,17
